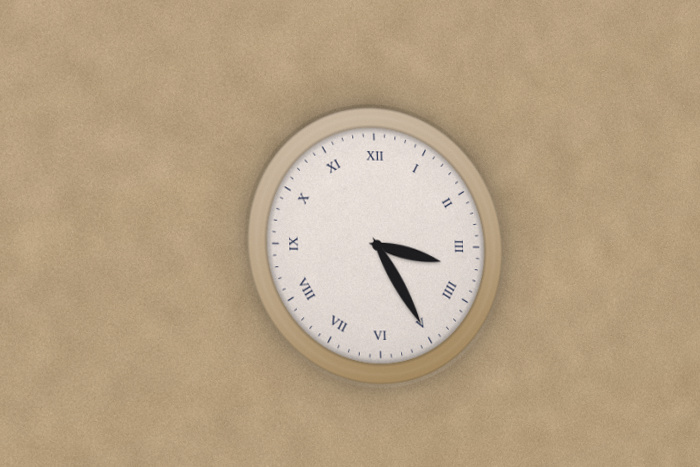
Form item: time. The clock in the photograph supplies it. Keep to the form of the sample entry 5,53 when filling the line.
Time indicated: 3,25
